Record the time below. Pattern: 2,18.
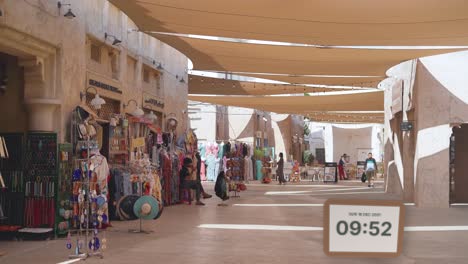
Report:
9,52
